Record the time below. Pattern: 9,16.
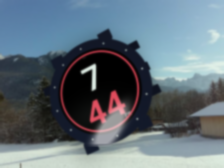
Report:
7,44
